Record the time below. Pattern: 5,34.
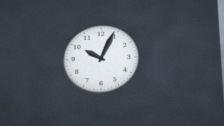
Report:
10,04
